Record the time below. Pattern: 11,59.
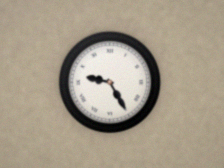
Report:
9,25
